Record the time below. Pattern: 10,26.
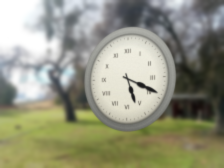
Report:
5,19
